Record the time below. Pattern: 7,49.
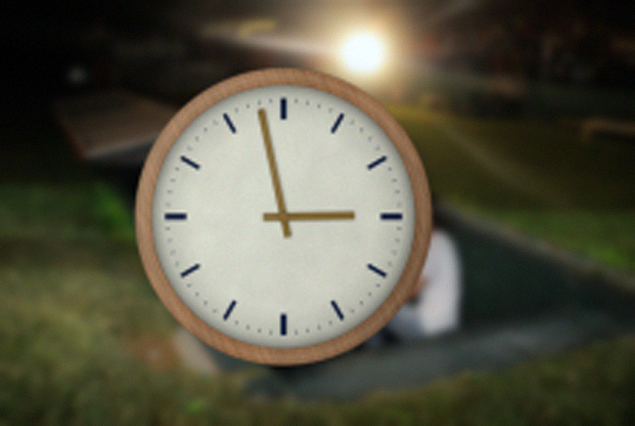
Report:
2,58
